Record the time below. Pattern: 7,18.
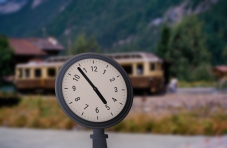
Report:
4,54
